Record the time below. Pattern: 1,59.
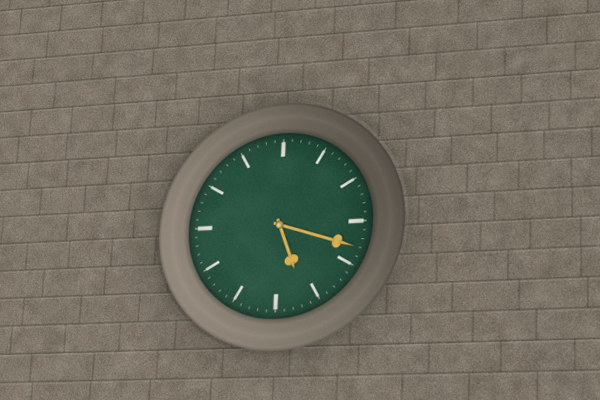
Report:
5,18
